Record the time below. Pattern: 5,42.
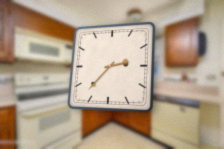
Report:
2,37
